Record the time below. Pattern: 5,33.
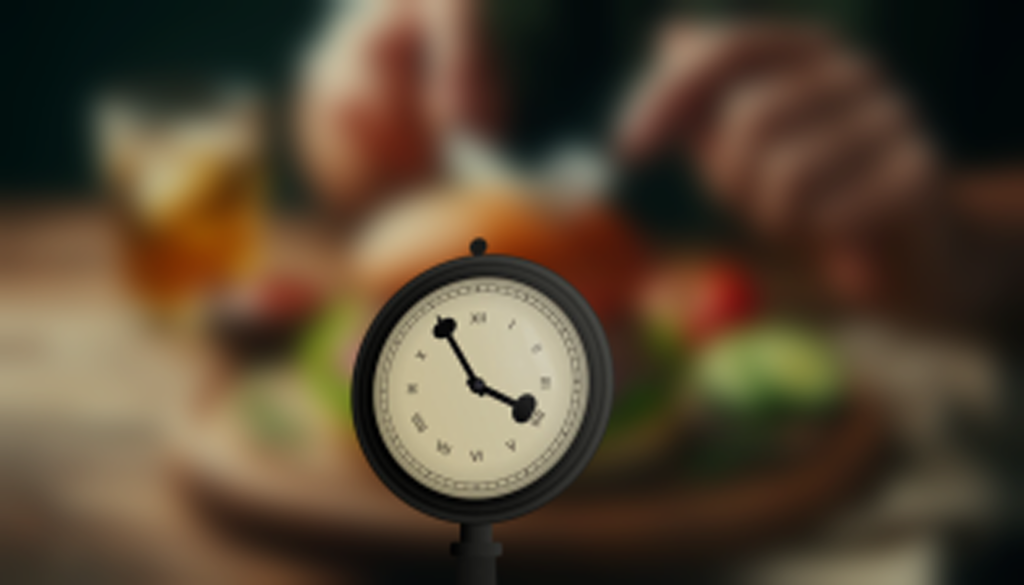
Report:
3,55
